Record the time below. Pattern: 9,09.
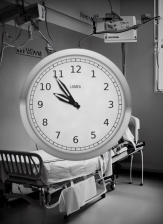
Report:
9,54
